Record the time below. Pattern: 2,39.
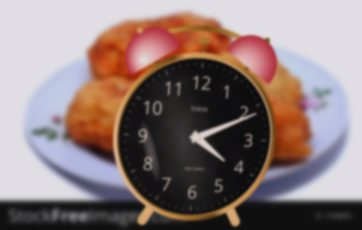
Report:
4,11
